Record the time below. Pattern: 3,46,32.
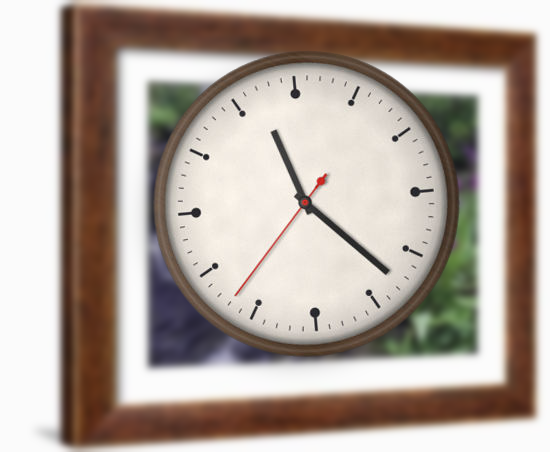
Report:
11,22,37
